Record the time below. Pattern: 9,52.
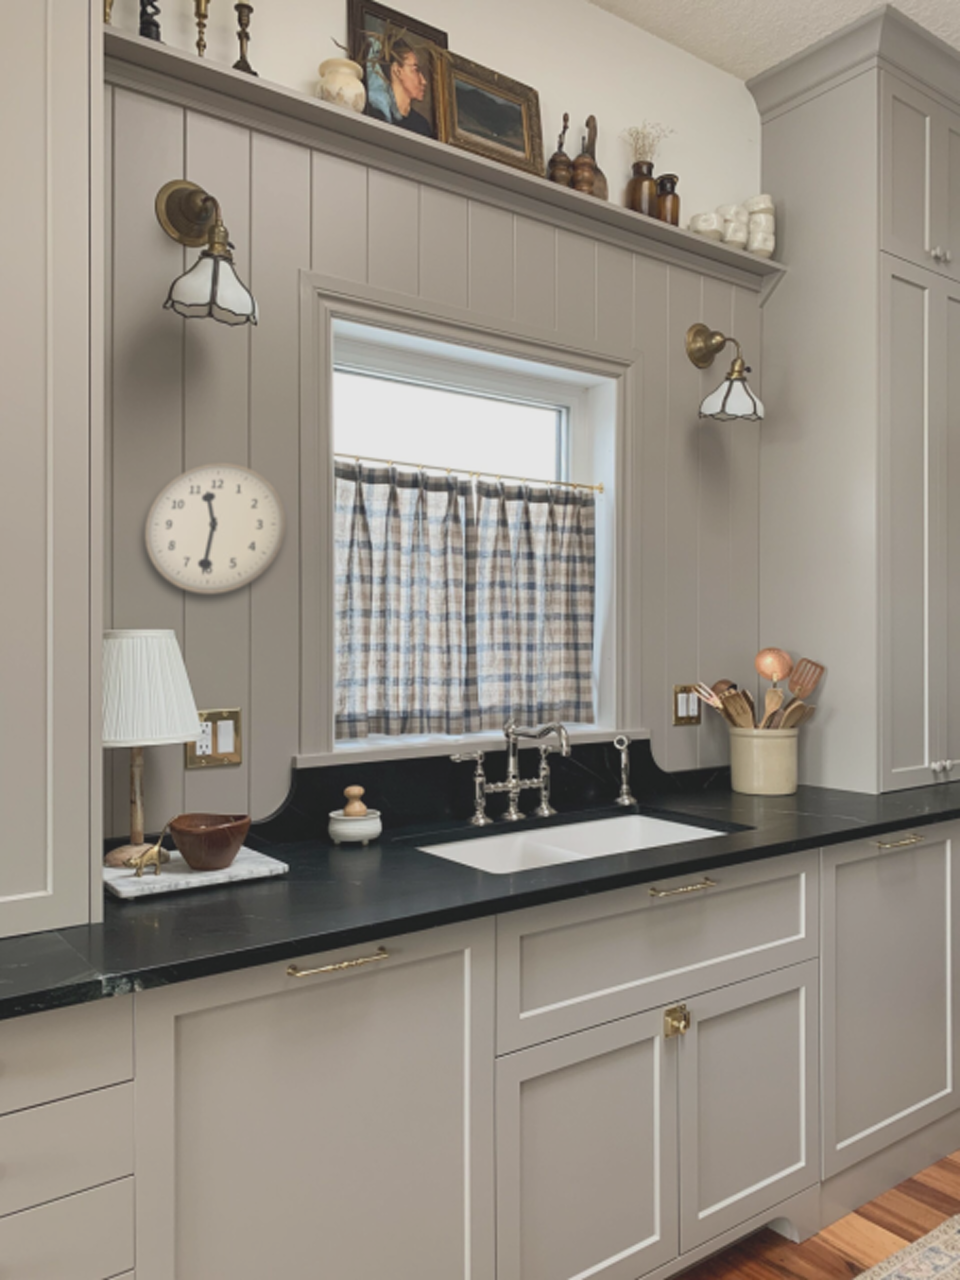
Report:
11,31
